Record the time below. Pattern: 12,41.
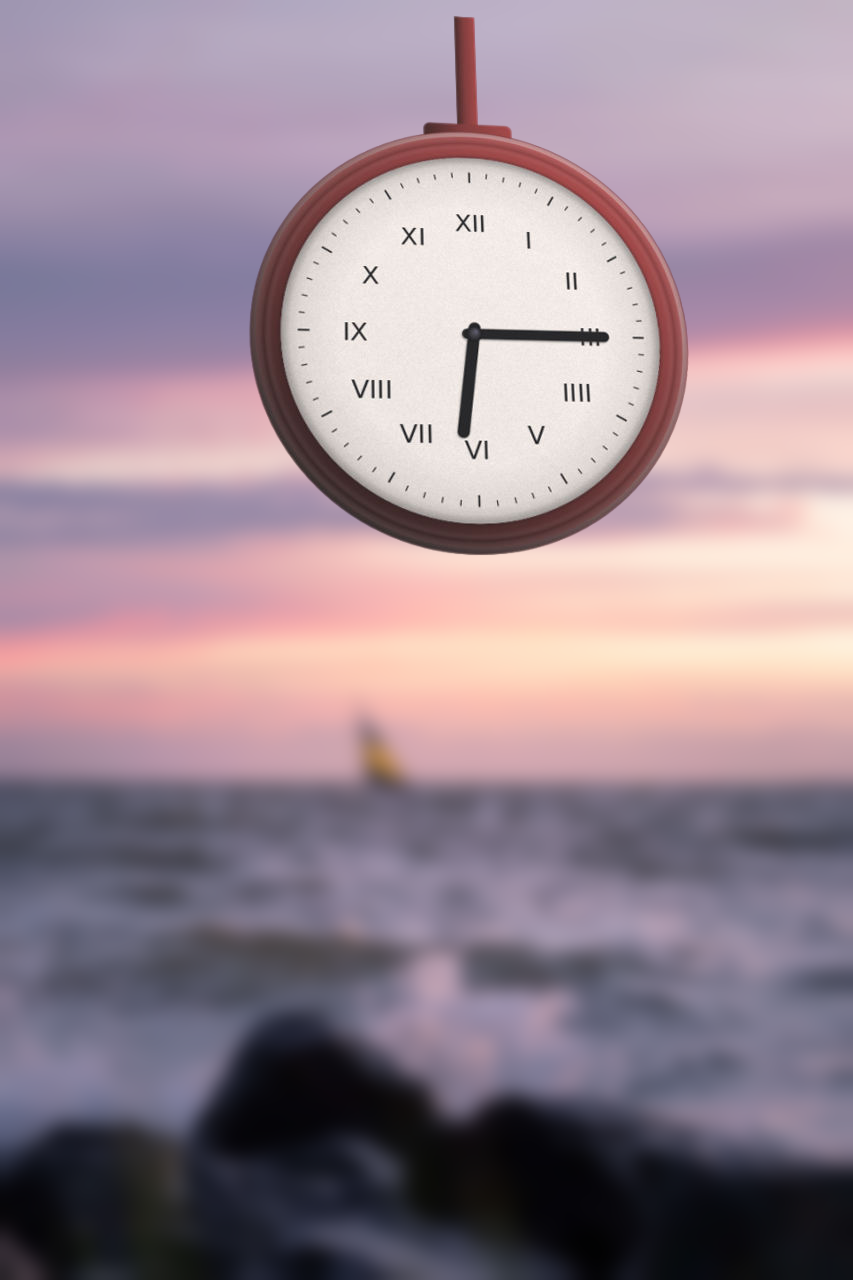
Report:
6,15
